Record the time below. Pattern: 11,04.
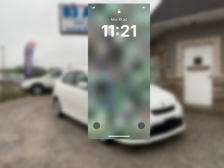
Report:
11,21
